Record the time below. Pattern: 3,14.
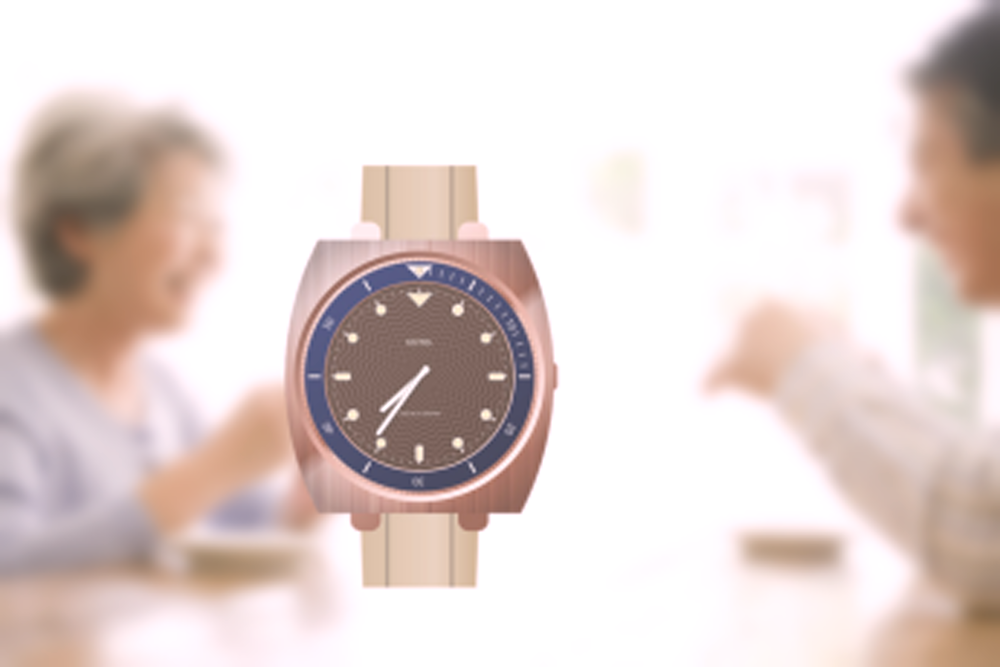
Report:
7,36
